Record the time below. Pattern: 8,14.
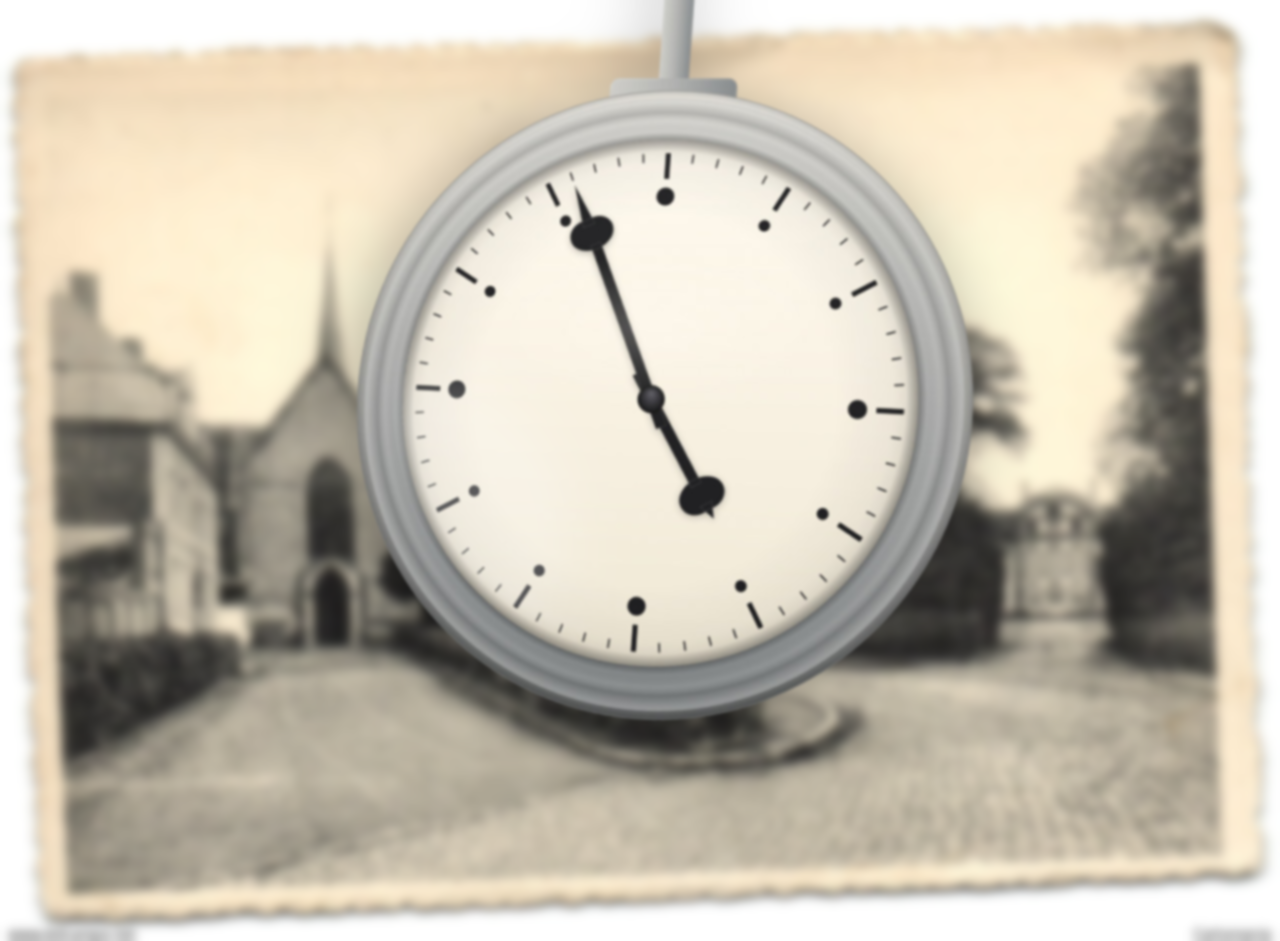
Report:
4,56
